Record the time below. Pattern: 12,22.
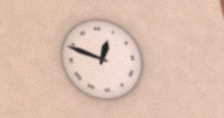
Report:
12,49
